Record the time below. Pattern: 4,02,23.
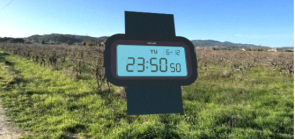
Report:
23,50,50
